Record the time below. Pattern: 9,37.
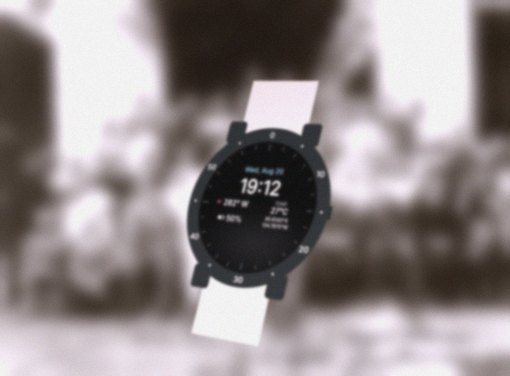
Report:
19,12
